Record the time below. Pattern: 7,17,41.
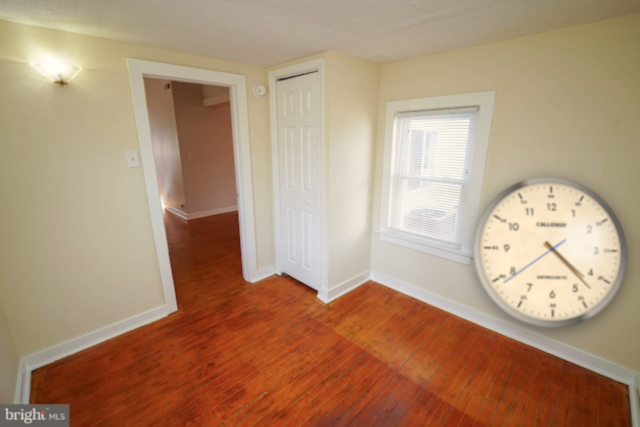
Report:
4,22,39
